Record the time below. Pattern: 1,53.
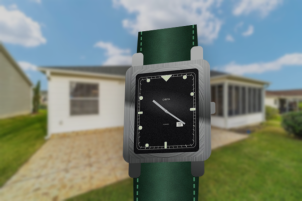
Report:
10,21
